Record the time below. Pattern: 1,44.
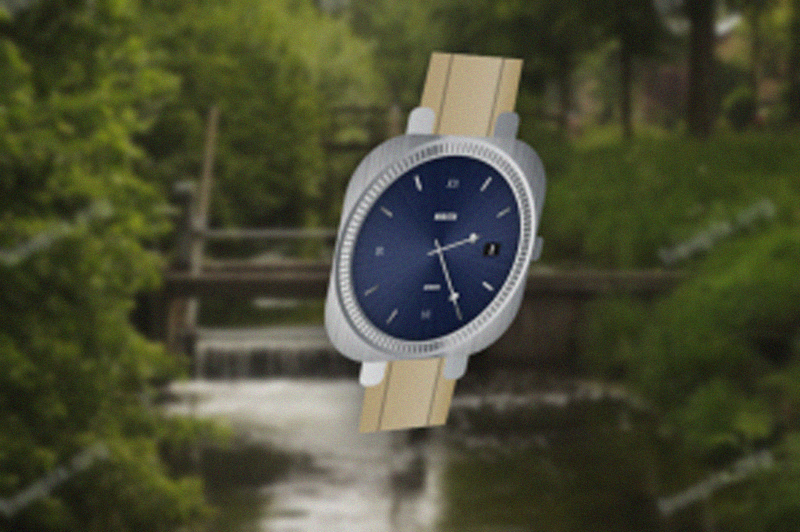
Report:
2,25
